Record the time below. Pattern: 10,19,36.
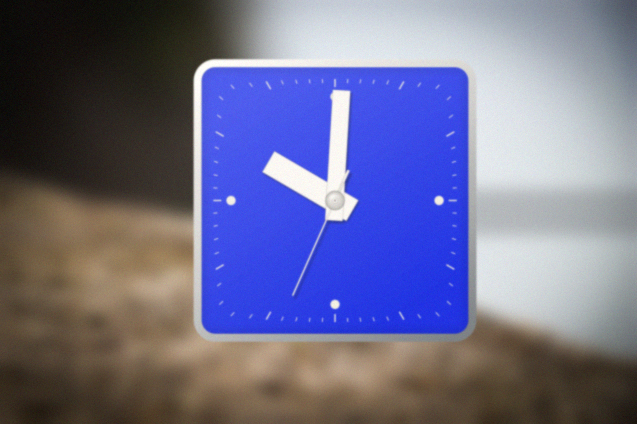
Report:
10,00,34
